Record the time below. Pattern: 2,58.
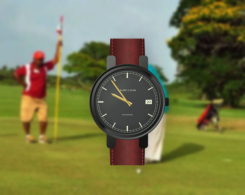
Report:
9,54
